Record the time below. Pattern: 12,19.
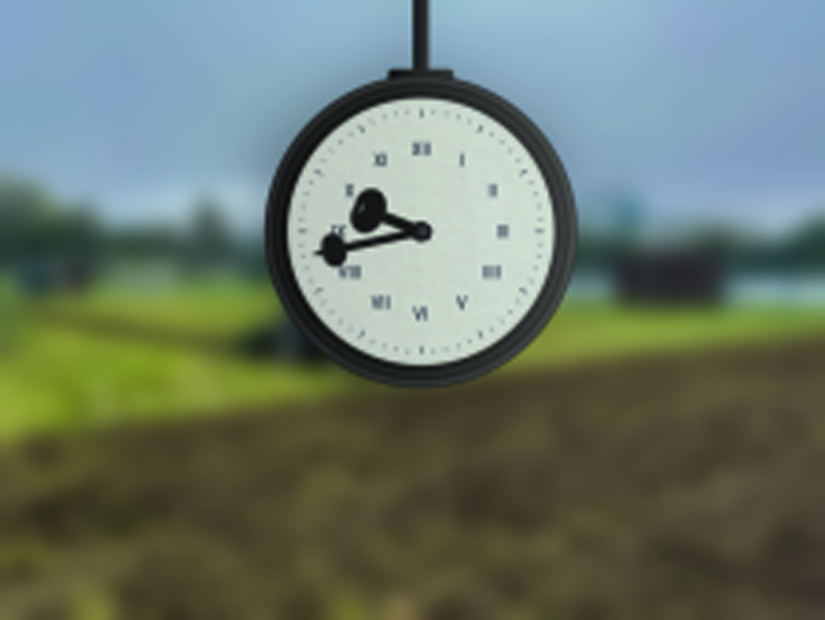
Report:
9,43
